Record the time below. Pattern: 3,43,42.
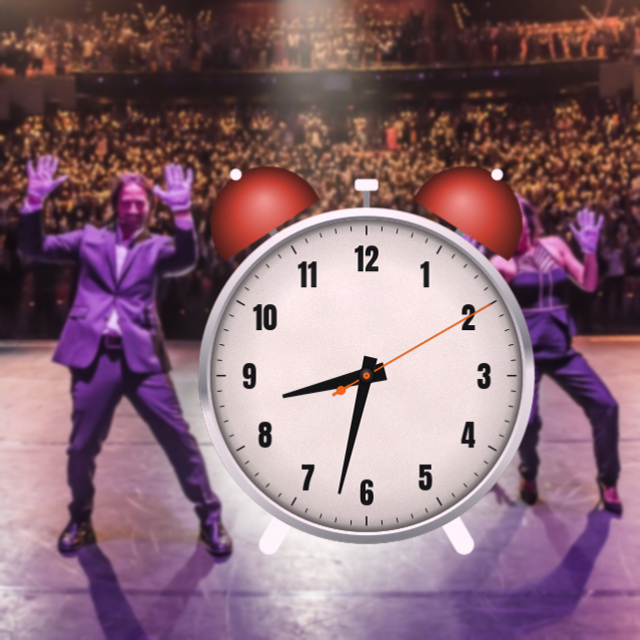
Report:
8,32,10
